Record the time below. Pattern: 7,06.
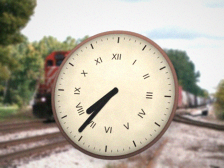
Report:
7,36
